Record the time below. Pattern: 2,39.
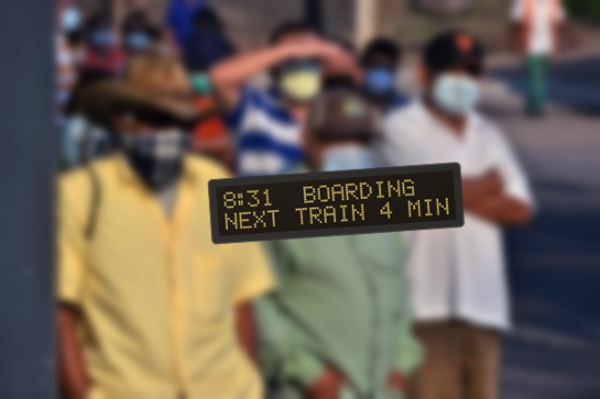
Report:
8,31
